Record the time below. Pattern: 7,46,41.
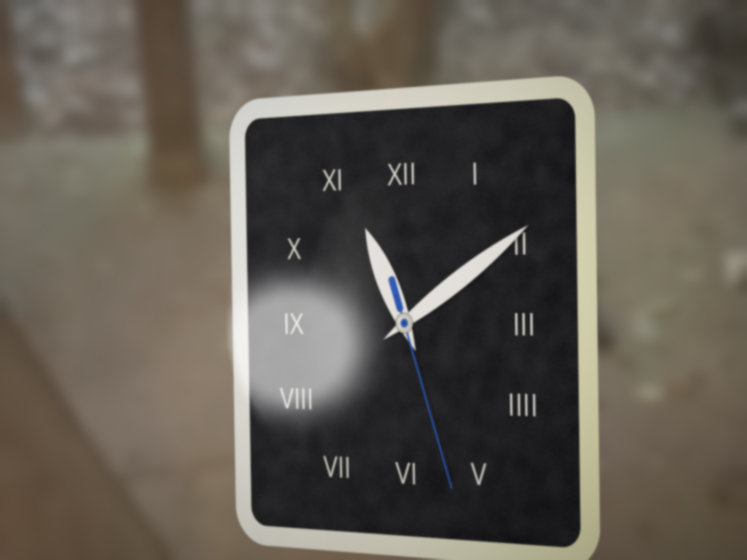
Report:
11,09,27
